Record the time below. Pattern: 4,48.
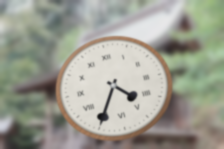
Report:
4,35
